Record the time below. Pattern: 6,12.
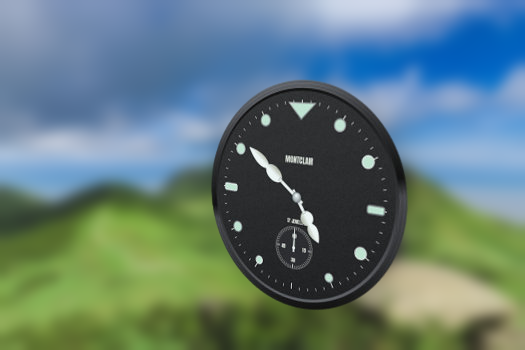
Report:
4,51
